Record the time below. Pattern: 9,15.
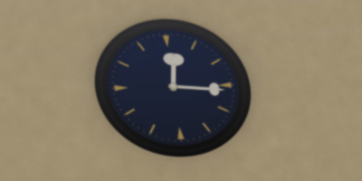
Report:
12,16
